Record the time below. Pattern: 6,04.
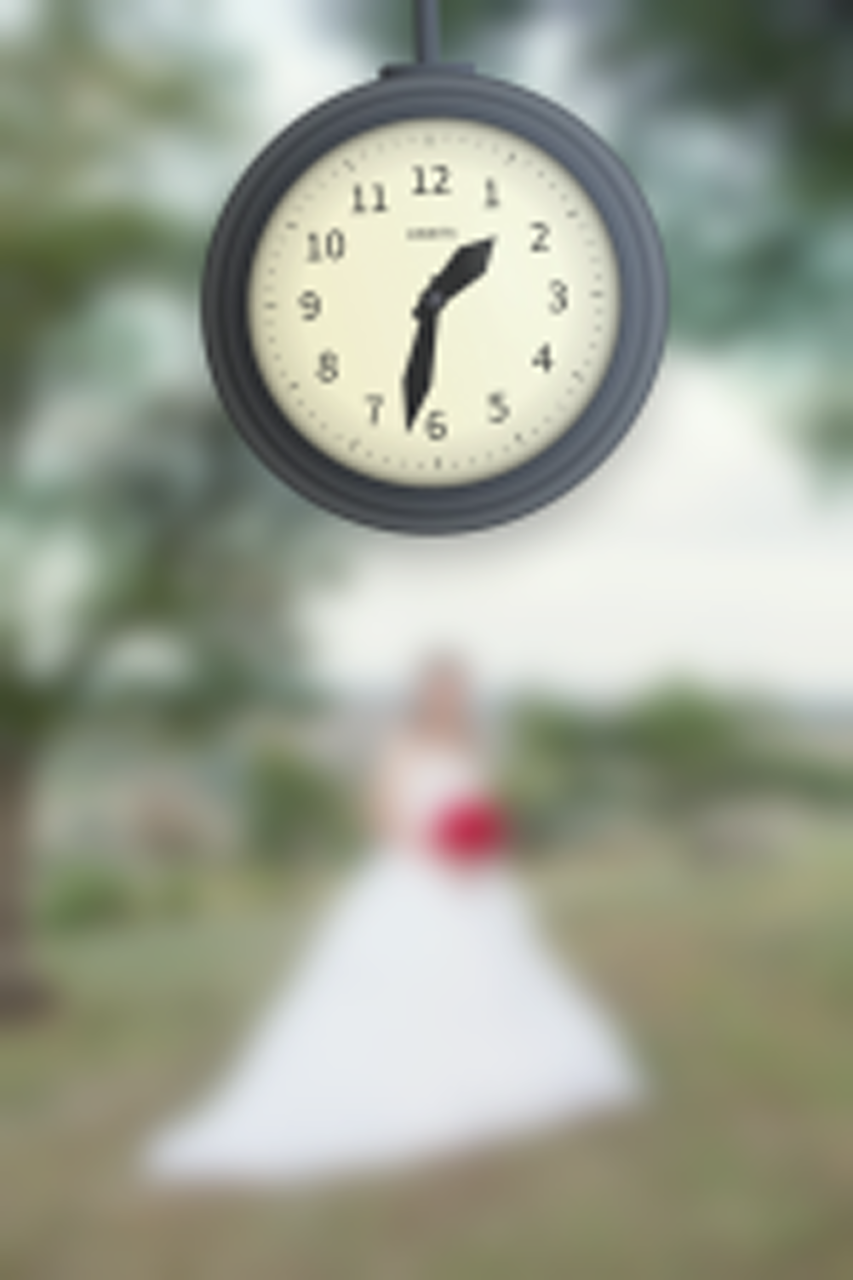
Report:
1,32
